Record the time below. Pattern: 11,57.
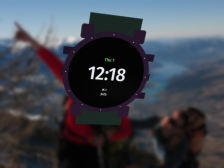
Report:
12,18
